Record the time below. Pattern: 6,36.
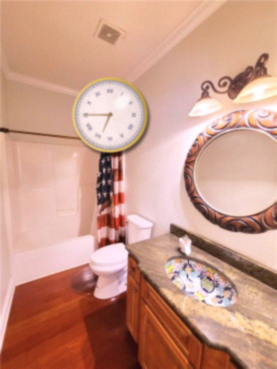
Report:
6,45
